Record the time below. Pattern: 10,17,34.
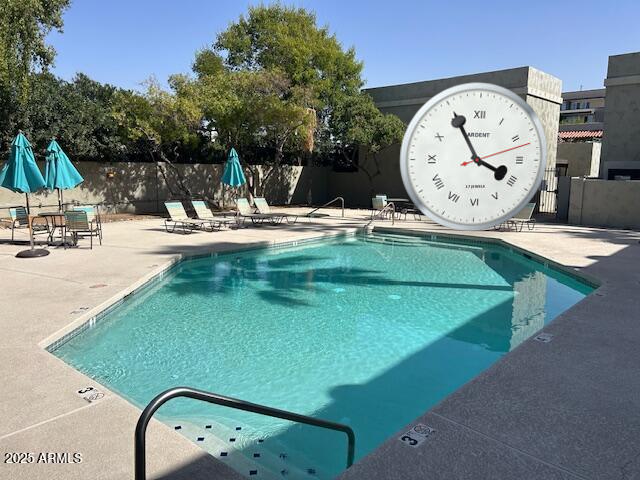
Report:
3,55,12
